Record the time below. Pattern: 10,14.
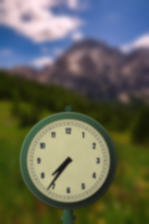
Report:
7,36
